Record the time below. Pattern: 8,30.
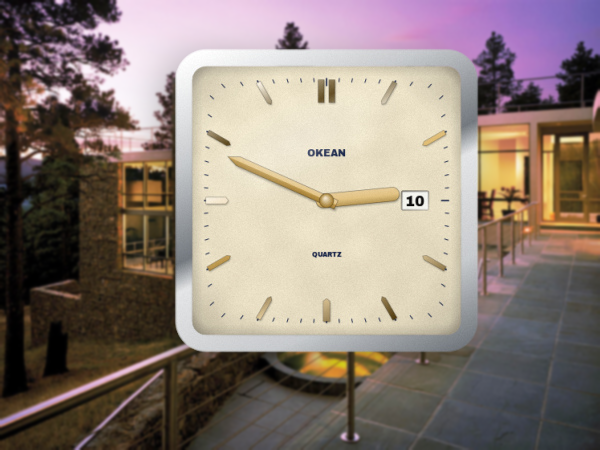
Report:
2,49
